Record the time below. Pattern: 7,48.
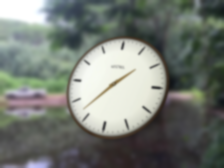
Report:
1,37
